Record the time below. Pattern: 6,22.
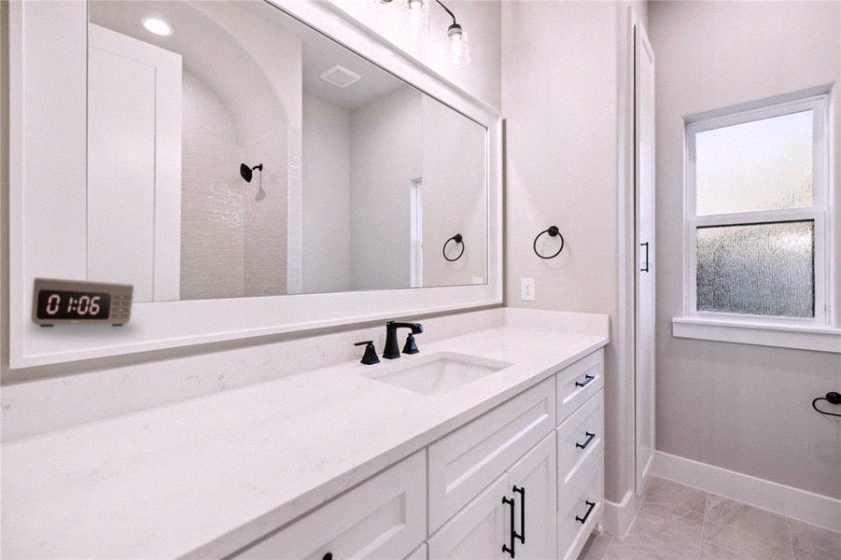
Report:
1,06
